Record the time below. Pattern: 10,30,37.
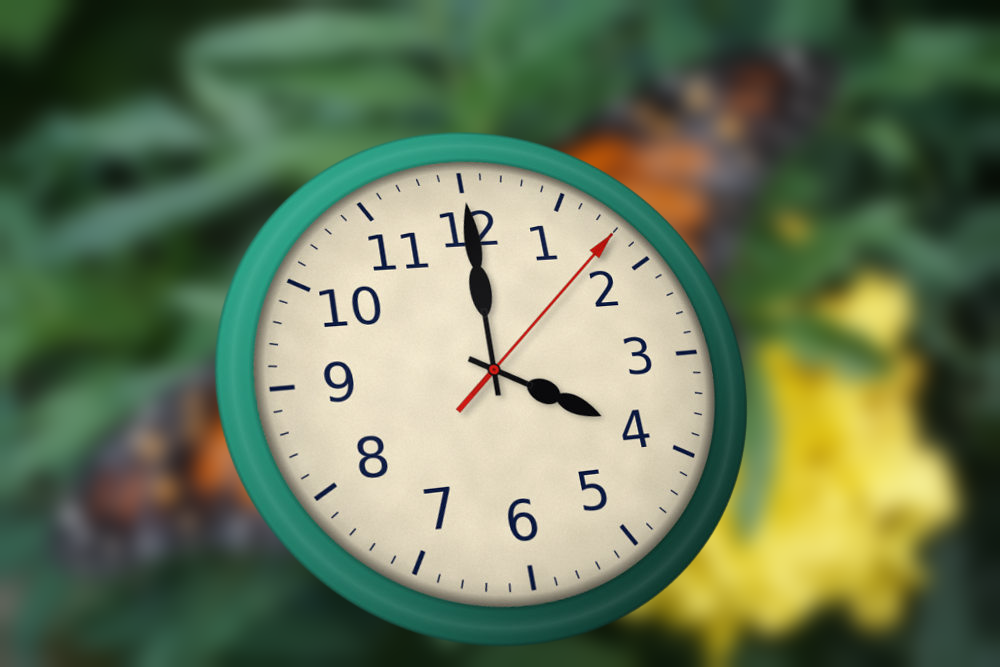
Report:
4,00,08
